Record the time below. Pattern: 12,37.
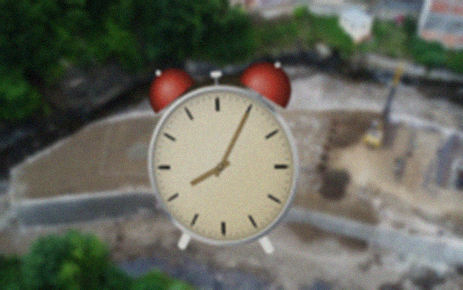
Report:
8,05
